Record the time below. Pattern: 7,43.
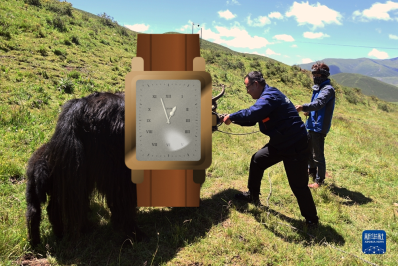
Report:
12,57
